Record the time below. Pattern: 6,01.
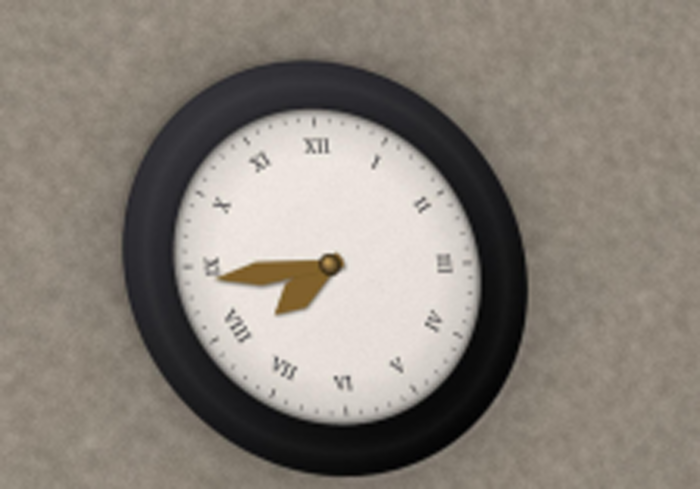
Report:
7,44
